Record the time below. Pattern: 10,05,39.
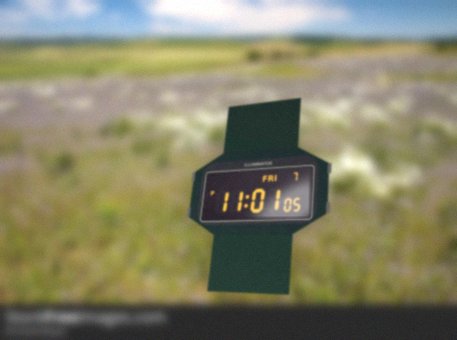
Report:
11,01,05
